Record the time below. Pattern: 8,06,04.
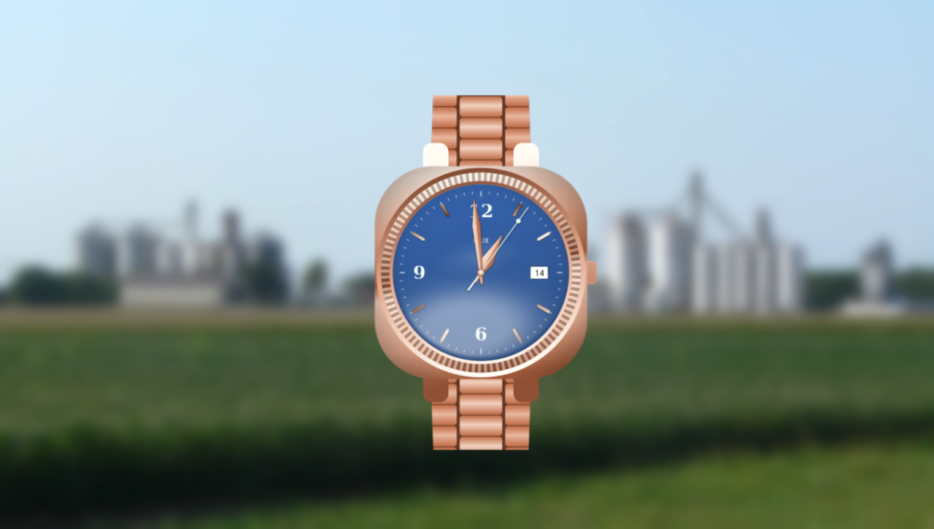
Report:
12,59,06
